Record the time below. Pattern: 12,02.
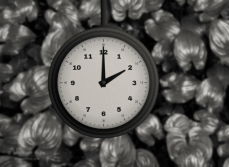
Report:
2,00
